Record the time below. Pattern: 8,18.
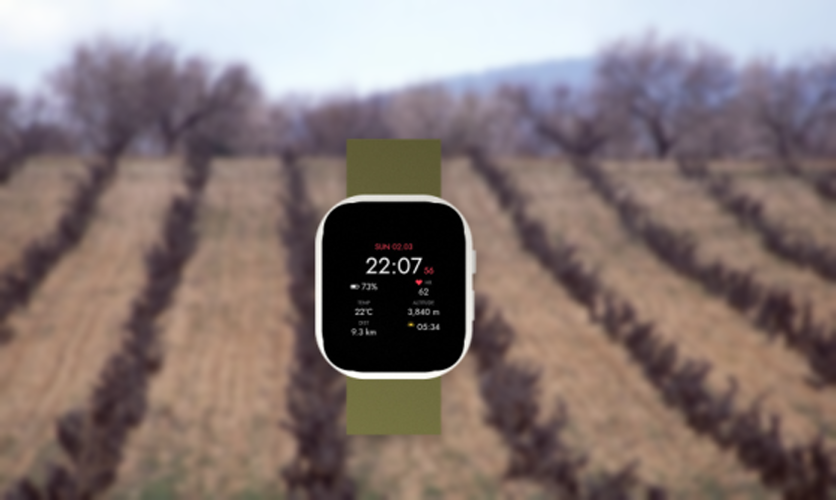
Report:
22,07
